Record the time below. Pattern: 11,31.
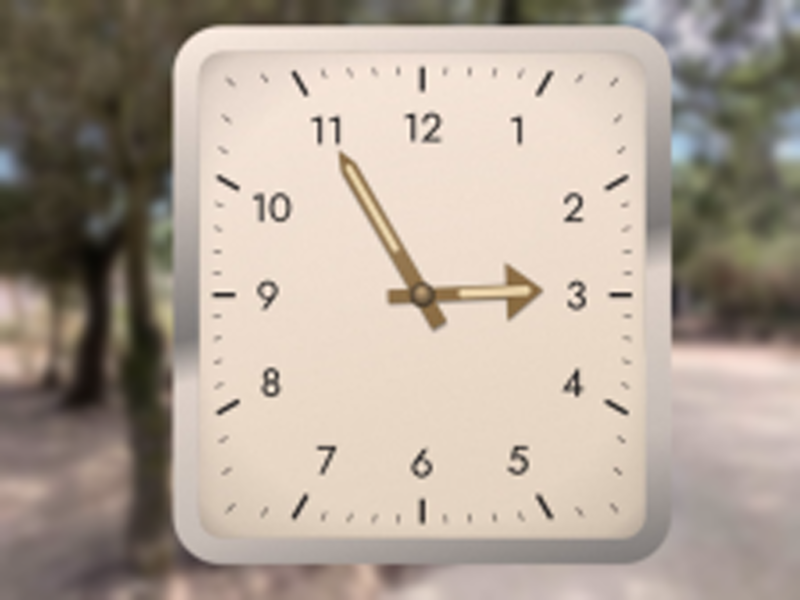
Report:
2,55
